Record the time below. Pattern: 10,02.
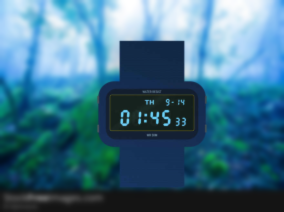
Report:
1,45
